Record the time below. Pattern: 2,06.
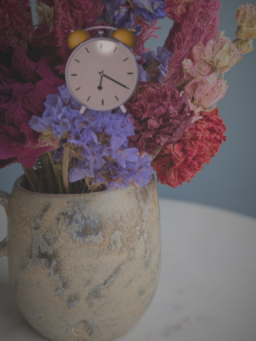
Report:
6,20
